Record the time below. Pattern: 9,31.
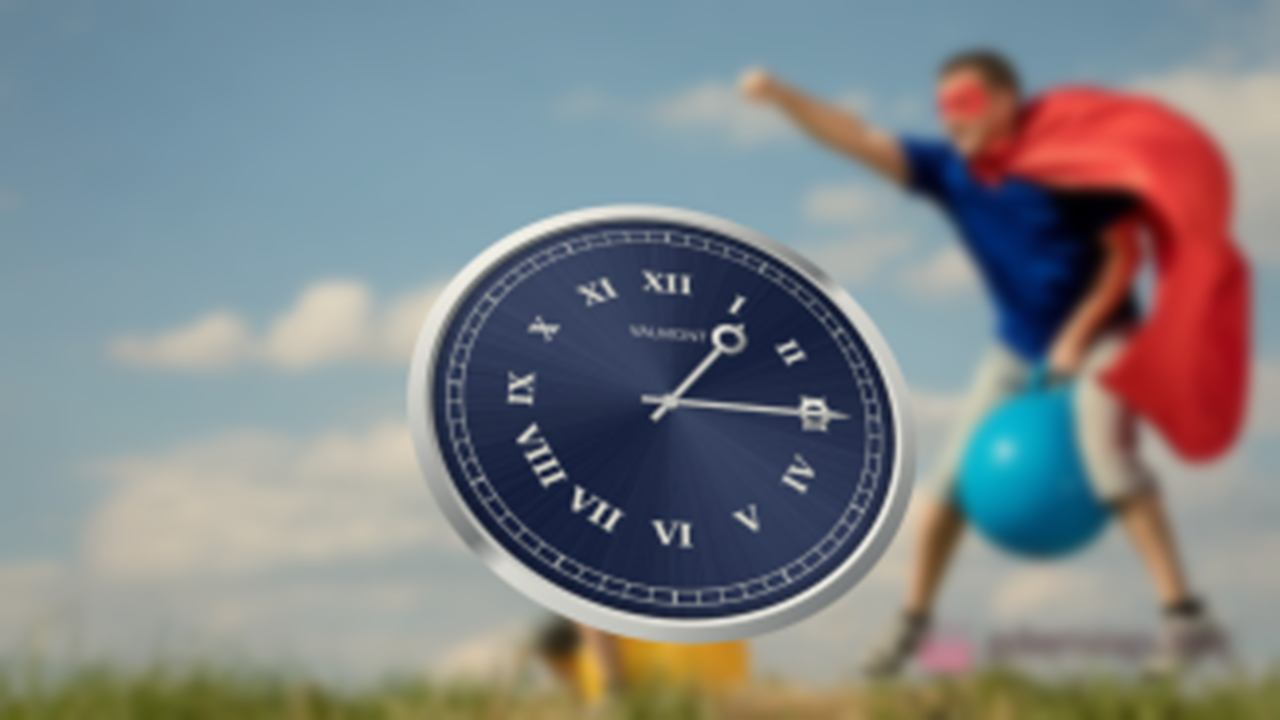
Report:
1,15
